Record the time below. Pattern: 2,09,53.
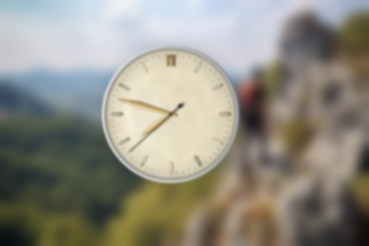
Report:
7,47,38
